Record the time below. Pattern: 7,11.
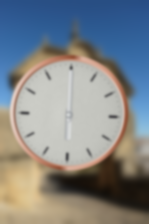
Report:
6,00
